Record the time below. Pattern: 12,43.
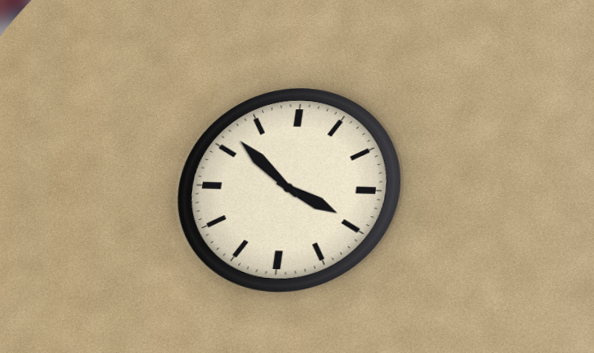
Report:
3,52
